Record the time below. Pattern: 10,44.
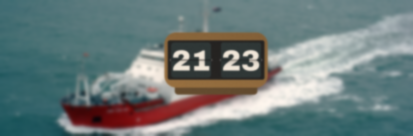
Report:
21,23
